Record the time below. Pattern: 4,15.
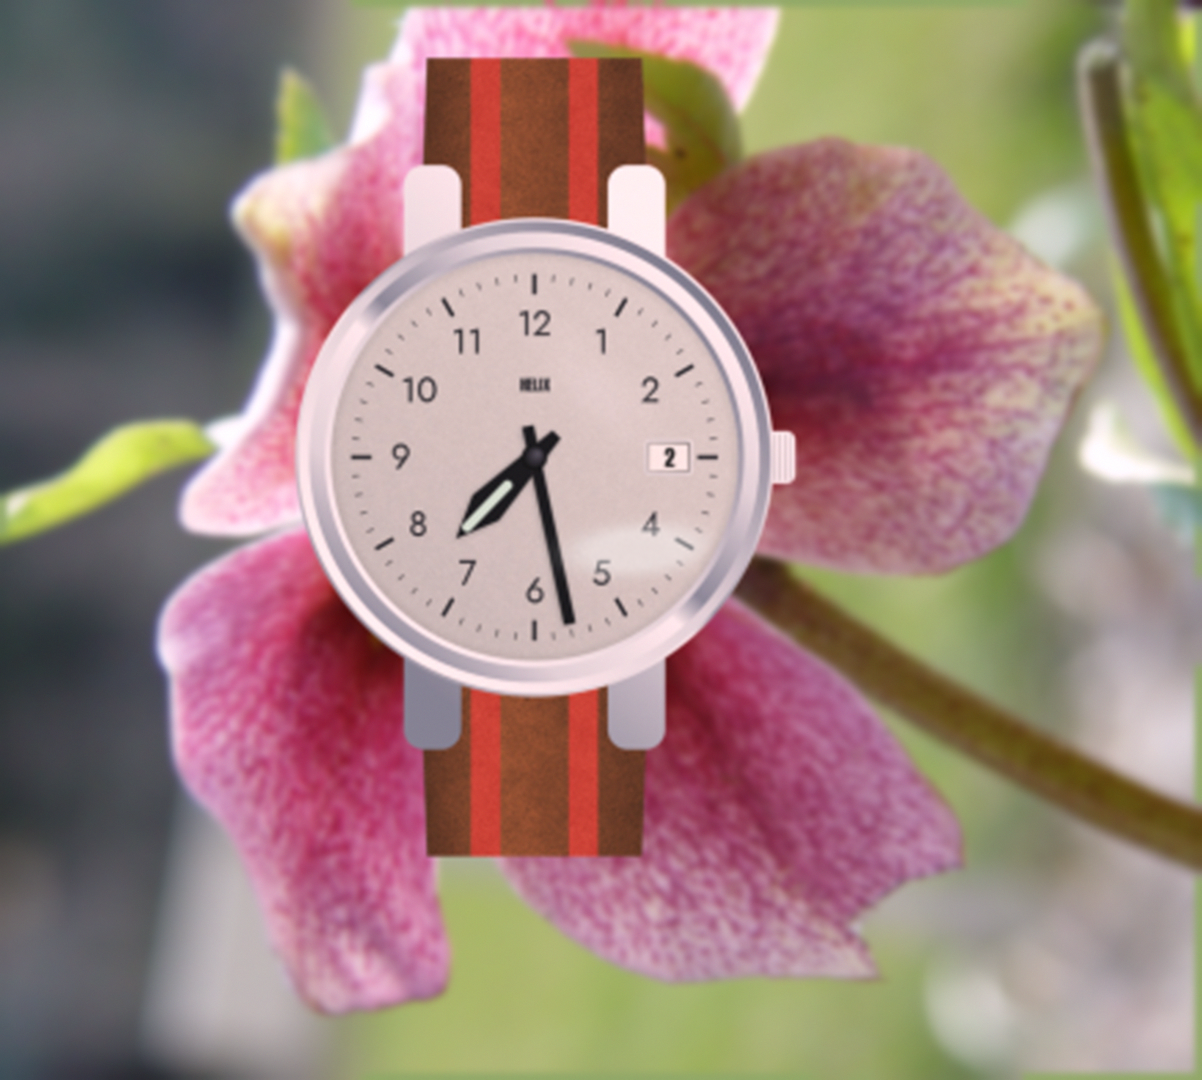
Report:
7,28
